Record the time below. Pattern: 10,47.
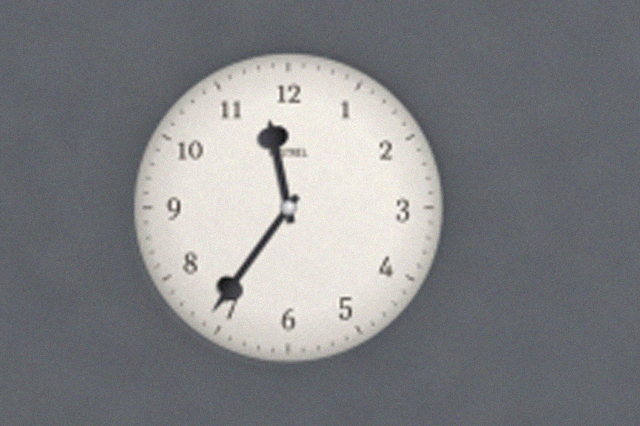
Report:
11,36
